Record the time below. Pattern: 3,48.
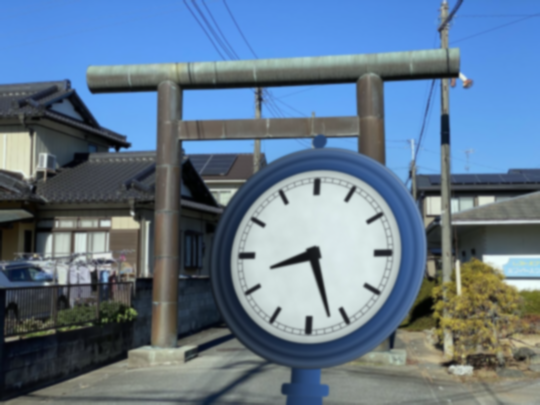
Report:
8,27
